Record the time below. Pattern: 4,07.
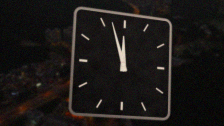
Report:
11,57
